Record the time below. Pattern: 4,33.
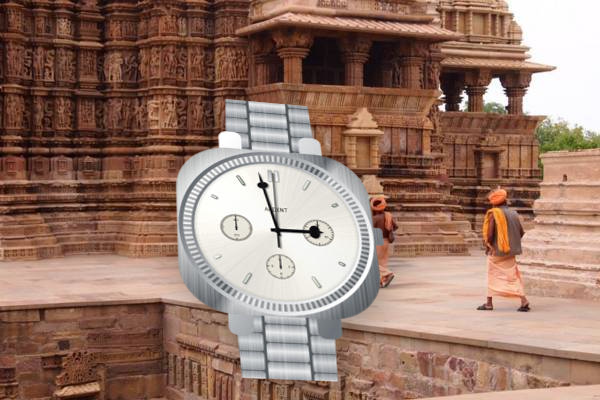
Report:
2,58
